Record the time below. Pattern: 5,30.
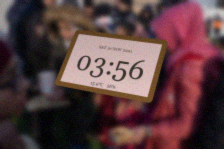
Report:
3,56
